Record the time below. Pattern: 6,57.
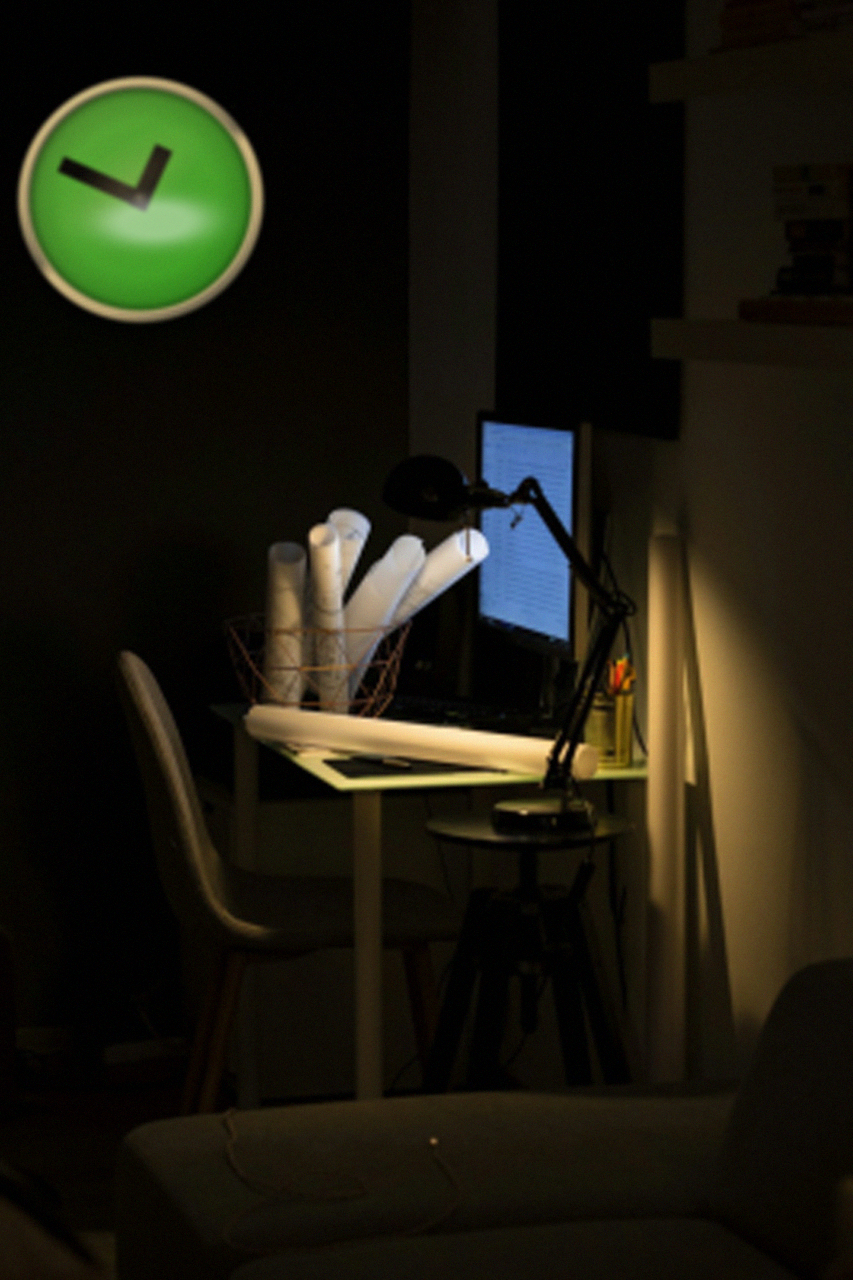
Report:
12,49
